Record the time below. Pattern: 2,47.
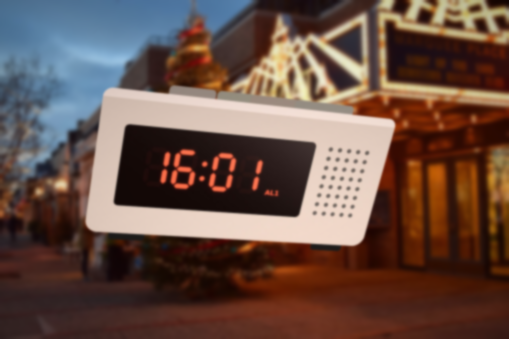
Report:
16,01
